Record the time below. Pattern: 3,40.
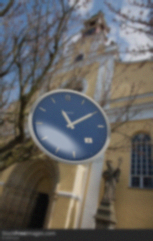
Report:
11,10
